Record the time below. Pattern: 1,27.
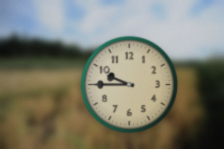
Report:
9,45
